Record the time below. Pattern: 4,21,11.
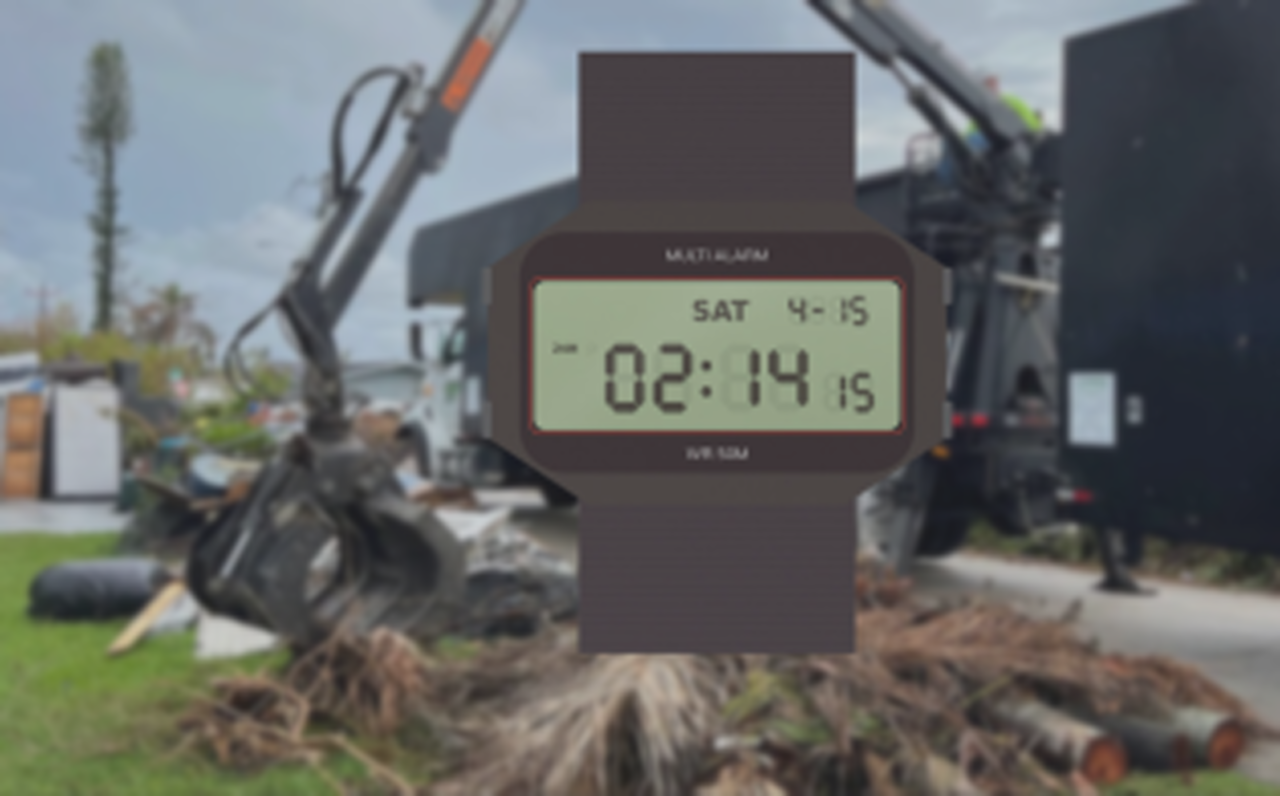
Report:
2,14,15
